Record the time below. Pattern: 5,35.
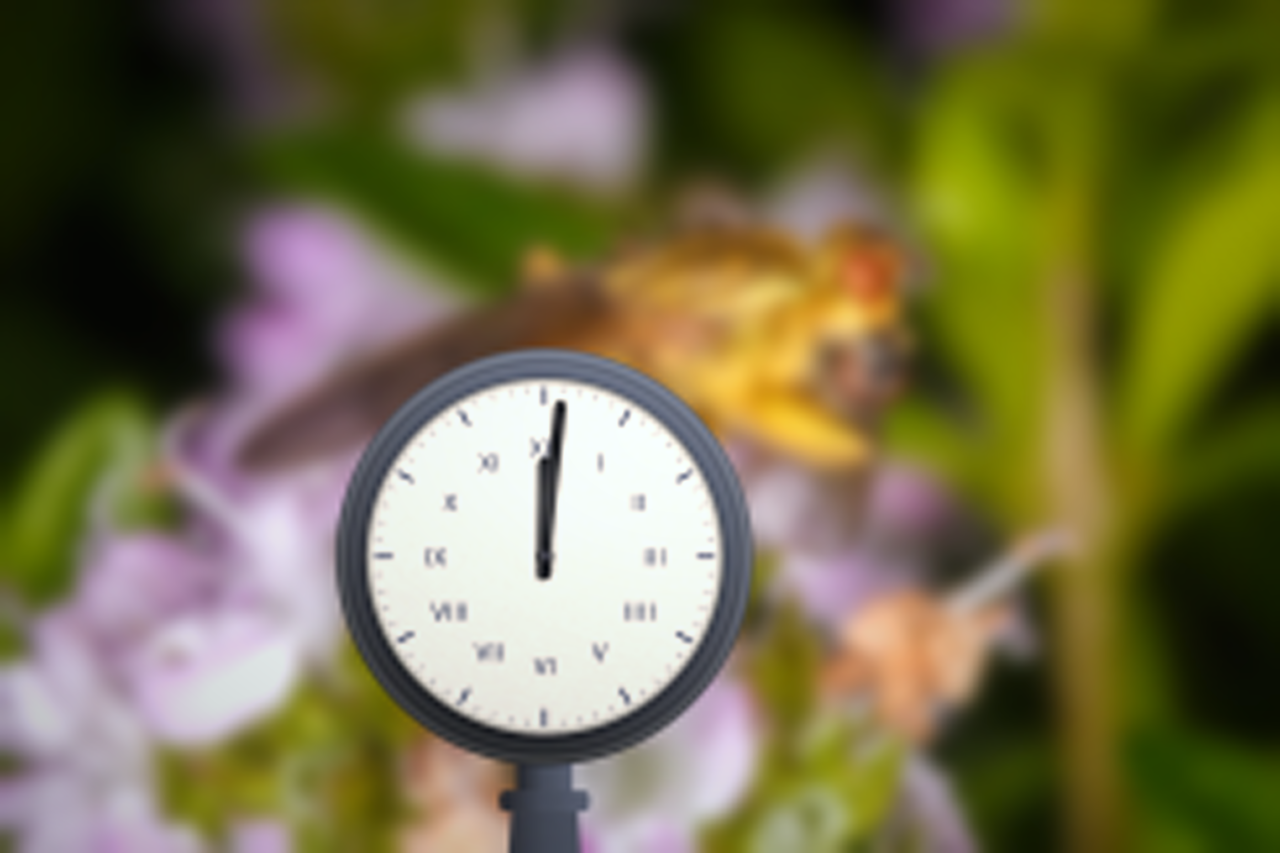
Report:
12,01
